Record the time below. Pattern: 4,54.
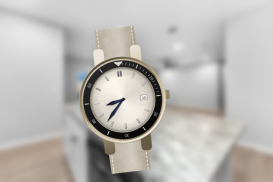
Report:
8,37
